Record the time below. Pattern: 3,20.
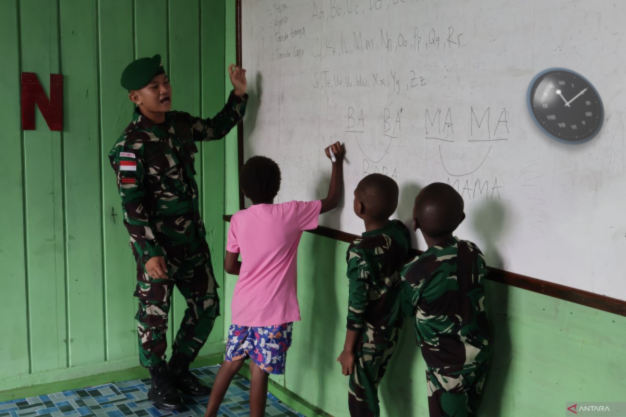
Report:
11,10
